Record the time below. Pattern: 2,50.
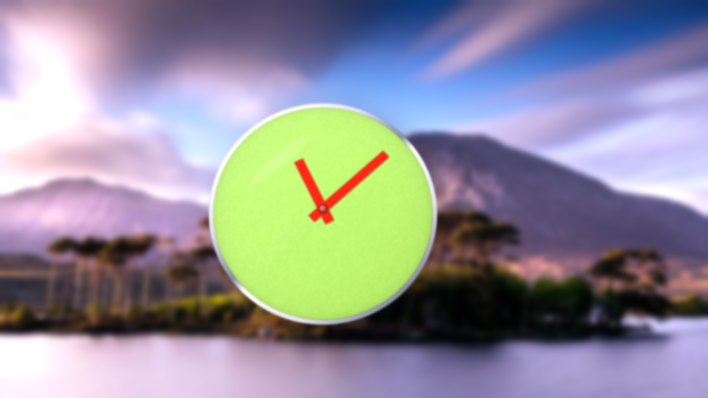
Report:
11,08
